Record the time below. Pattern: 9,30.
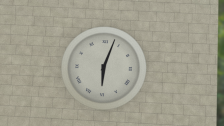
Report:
6,03
